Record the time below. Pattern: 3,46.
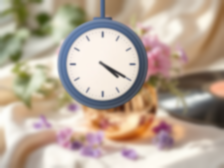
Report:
4,20
